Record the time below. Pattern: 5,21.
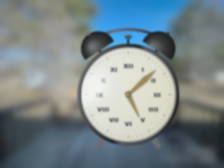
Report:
5,08
